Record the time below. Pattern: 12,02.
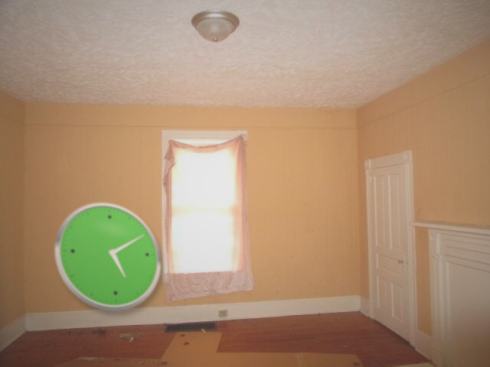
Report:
5,10
